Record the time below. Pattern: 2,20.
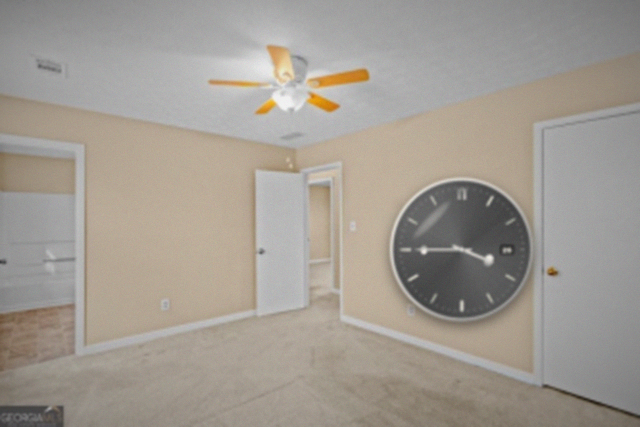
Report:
3,45
